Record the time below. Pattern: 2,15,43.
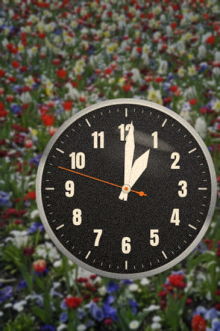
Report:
1,00,48
